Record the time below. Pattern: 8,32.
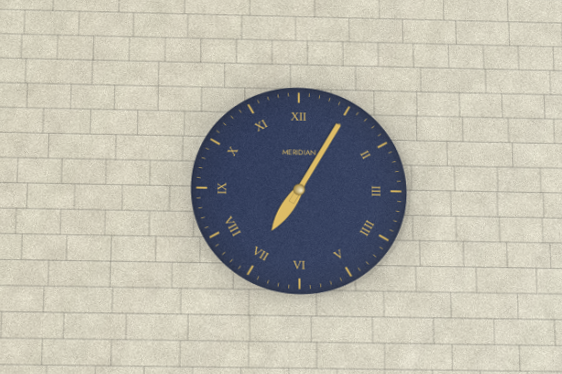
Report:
7,05
